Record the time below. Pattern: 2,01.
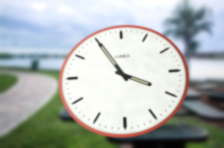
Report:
3,55
